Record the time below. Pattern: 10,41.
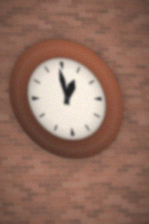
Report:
12,59
